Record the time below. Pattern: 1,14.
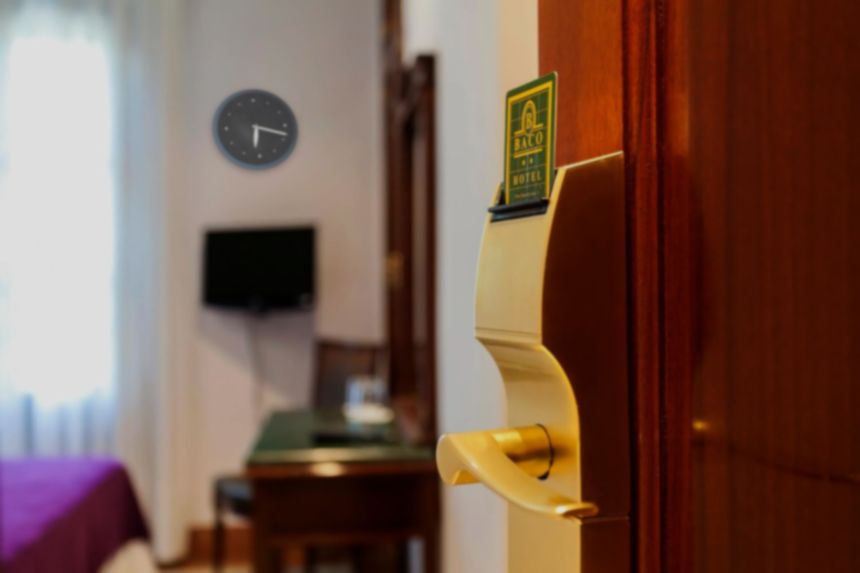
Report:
6,18
